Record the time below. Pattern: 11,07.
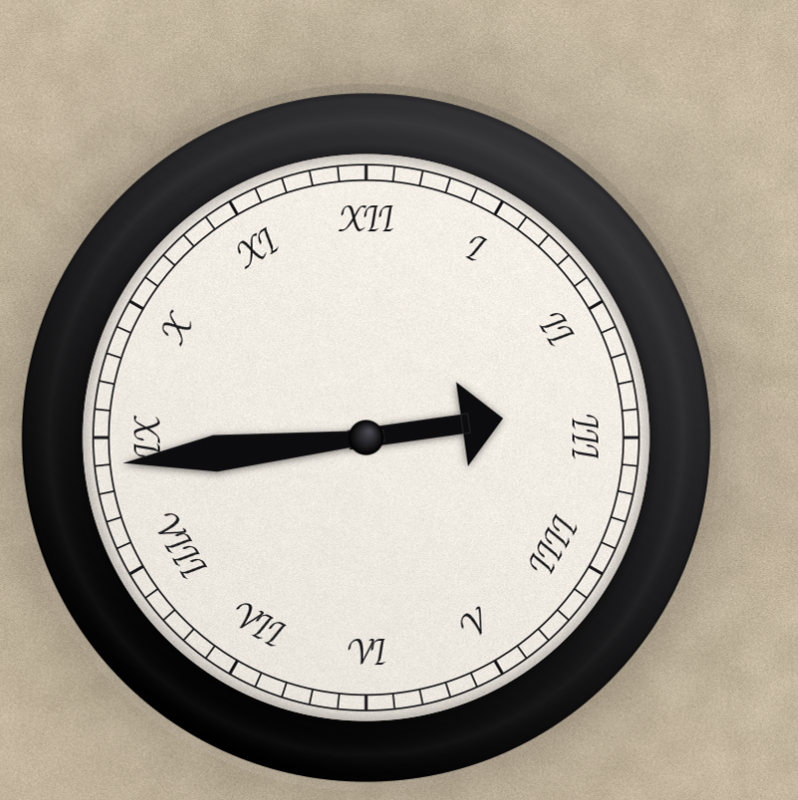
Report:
2,44
